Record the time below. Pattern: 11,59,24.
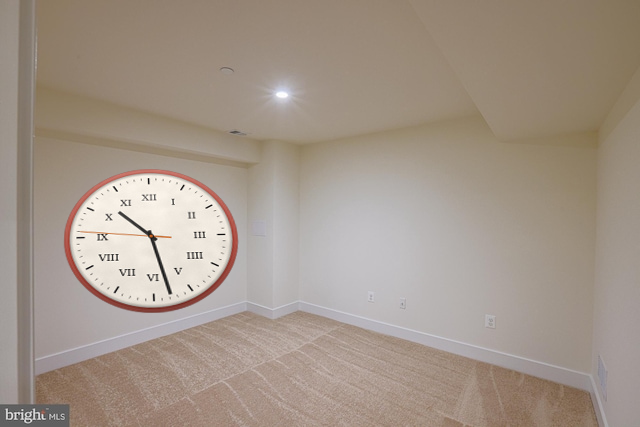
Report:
10,27,46
